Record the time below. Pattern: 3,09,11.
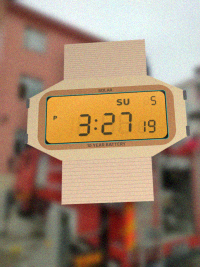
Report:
3,27,19
